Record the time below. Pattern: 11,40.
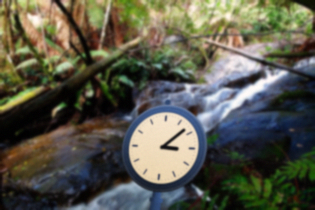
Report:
3,08
